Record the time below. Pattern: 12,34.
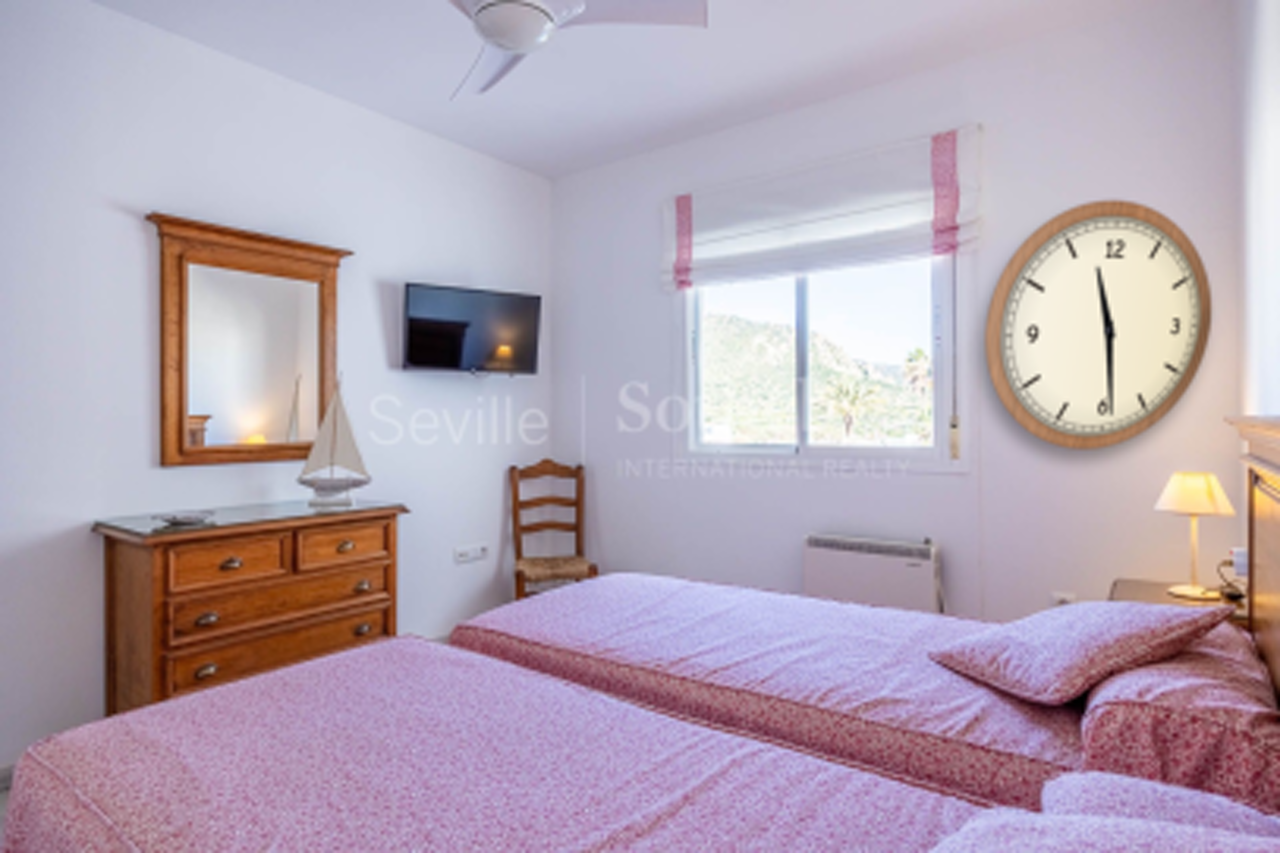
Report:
11,29
